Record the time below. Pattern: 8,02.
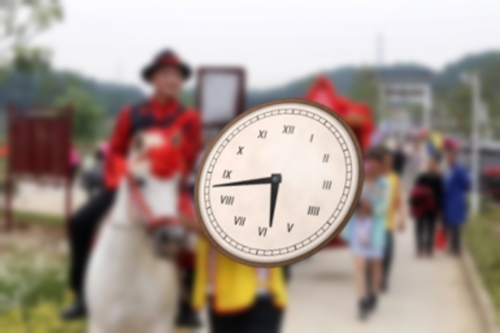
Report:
5,43
